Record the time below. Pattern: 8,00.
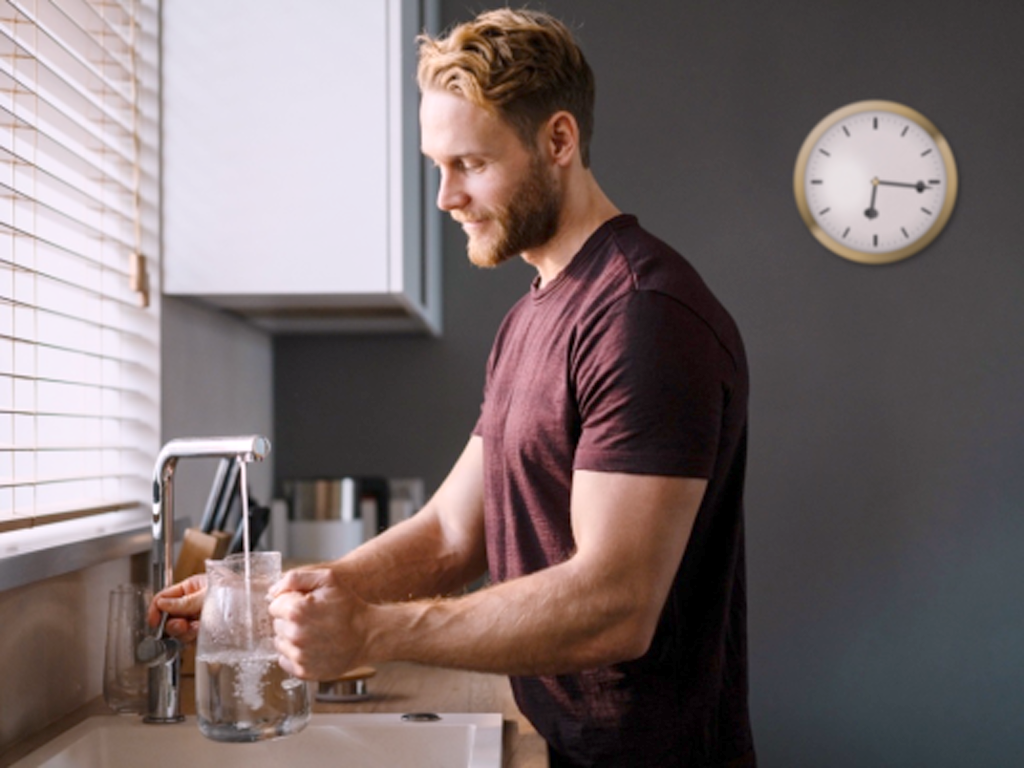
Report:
6,16
